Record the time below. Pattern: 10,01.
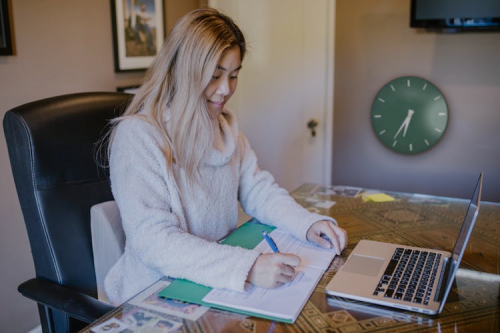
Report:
6,36
